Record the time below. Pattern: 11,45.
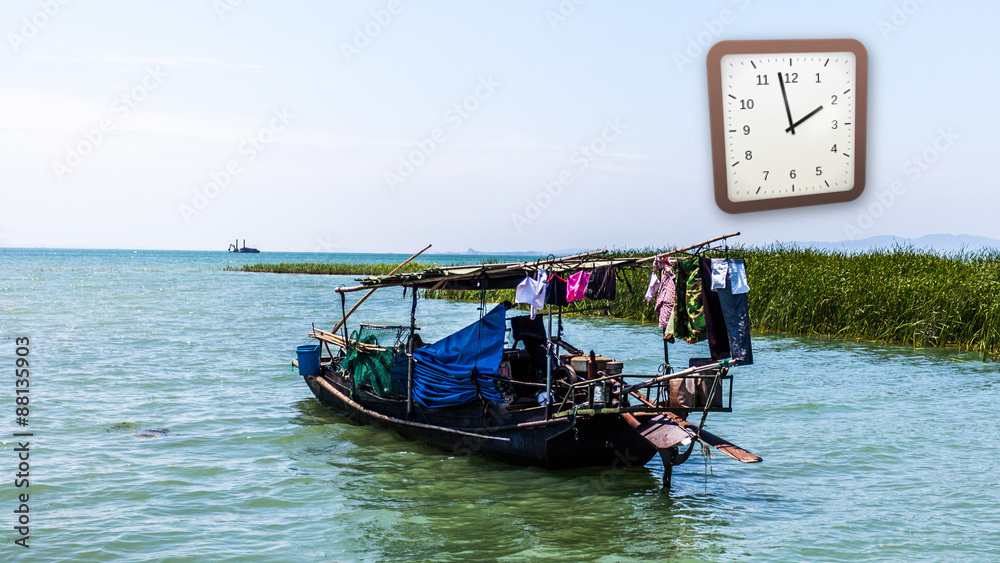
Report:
1,58
